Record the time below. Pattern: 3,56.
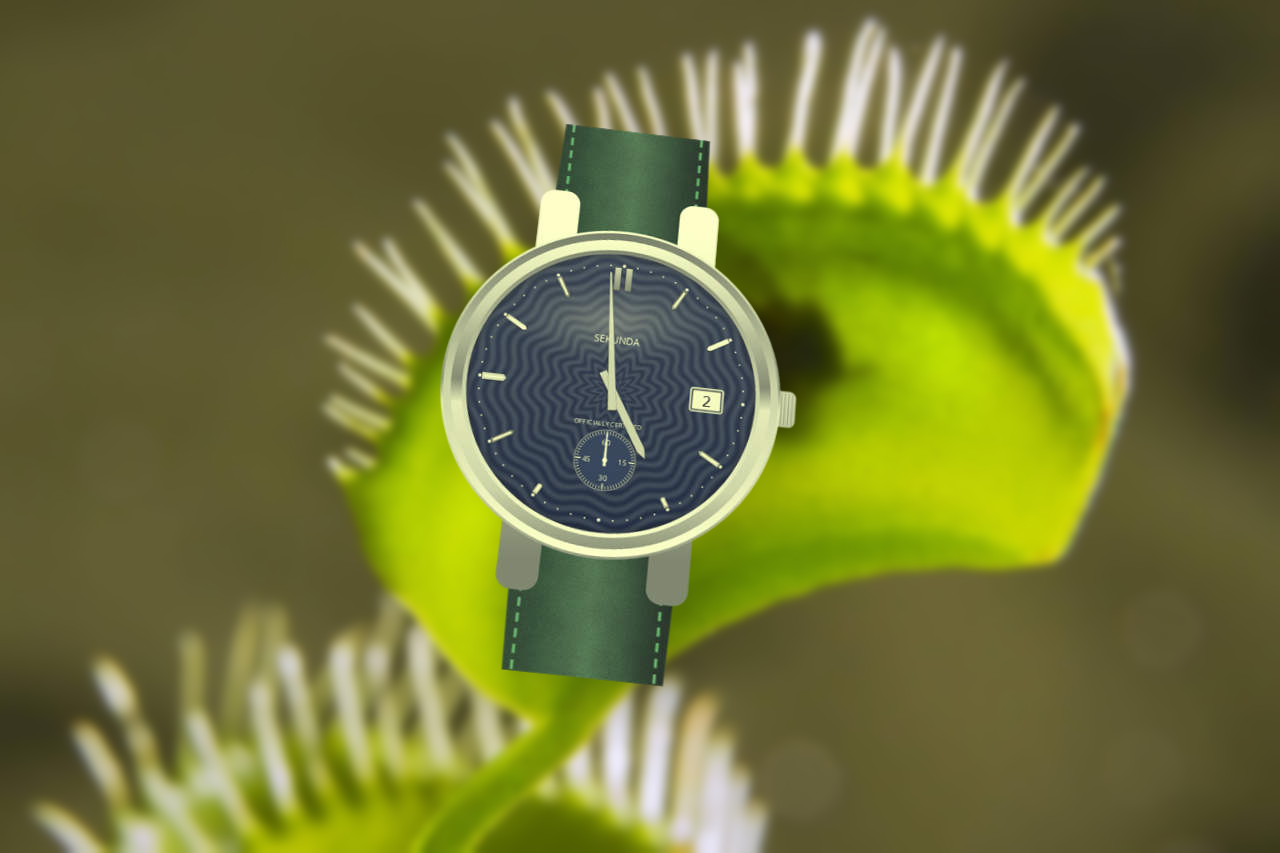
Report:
4,59
